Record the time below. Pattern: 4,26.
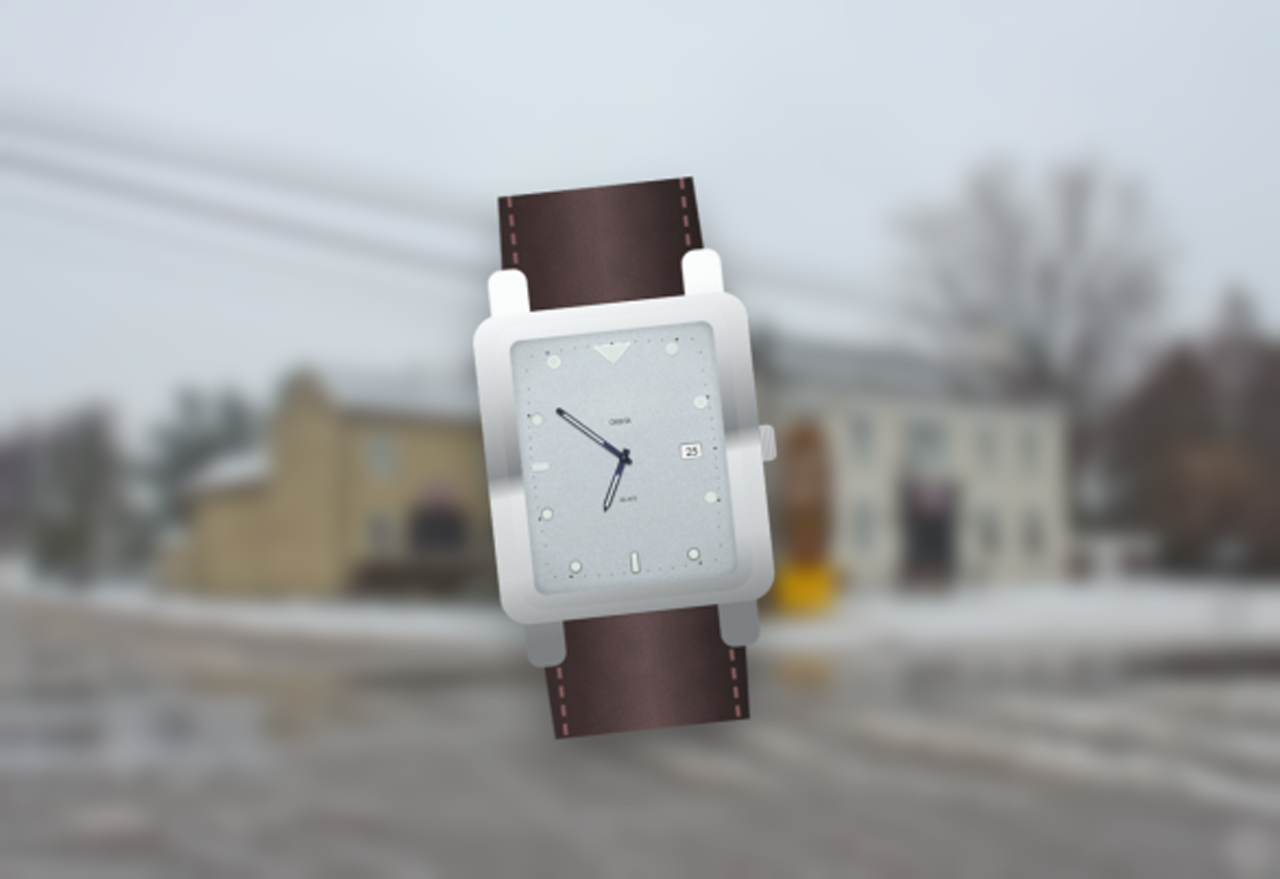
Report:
6,52
